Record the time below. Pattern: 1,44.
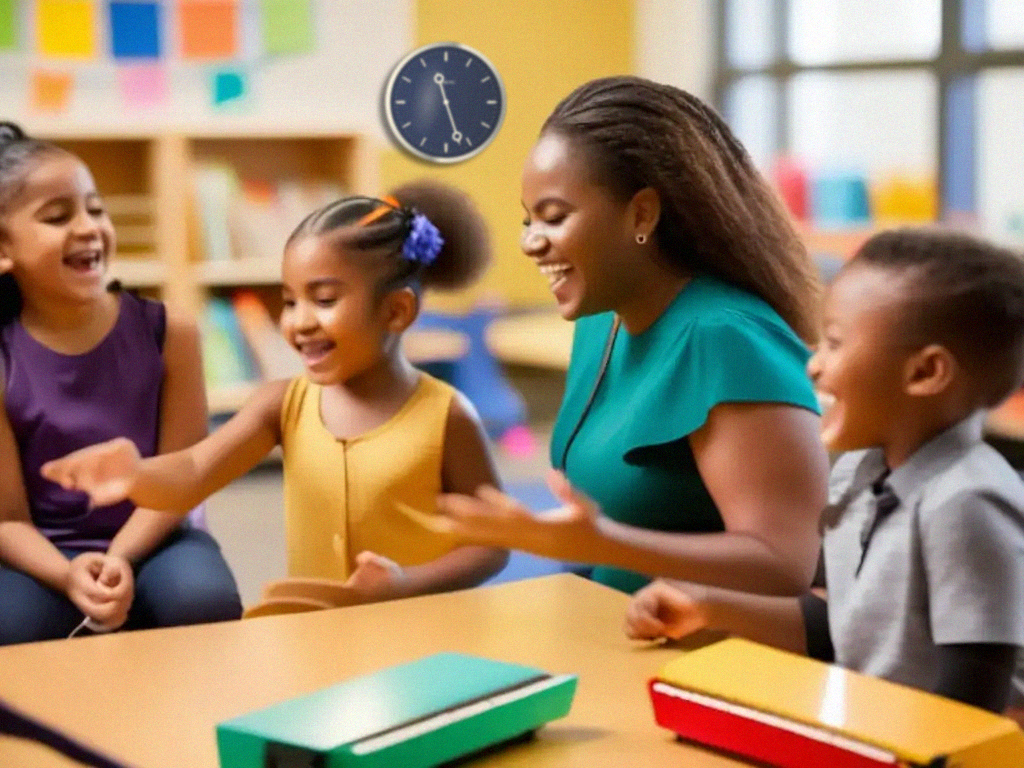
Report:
11,27
